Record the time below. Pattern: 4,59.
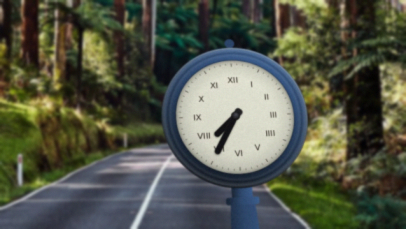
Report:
7,35
